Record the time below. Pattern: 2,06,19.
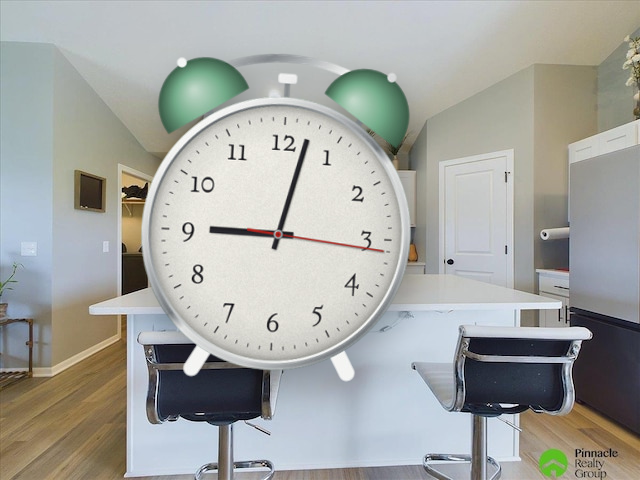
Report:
9,02,16
